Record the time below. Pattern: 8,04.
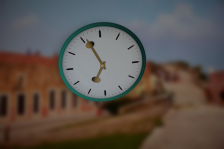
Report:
6,56
